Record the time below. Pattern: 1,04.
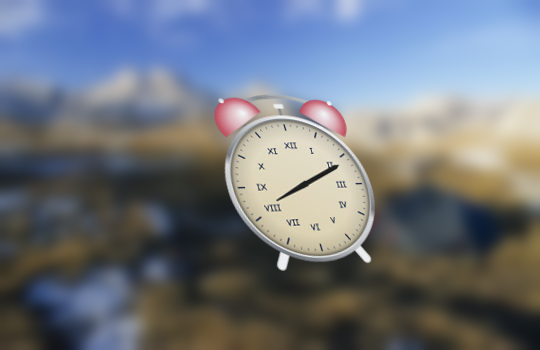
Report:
8,11
